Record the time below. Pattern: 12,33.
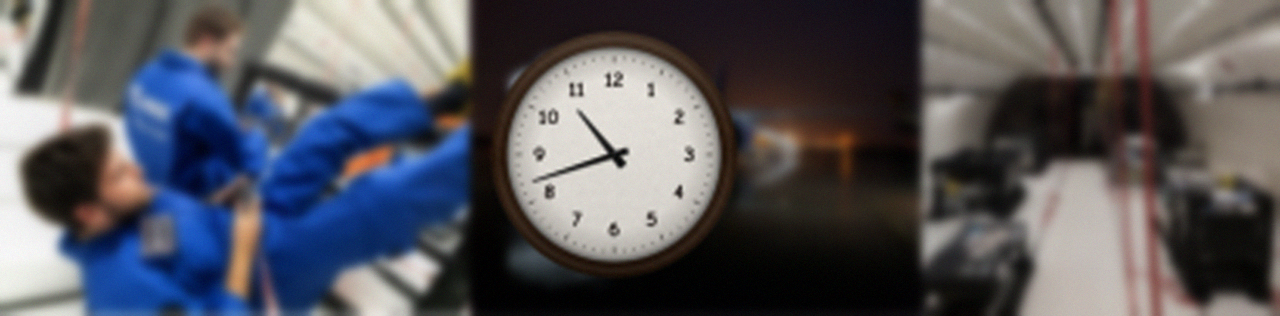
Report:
10,42
